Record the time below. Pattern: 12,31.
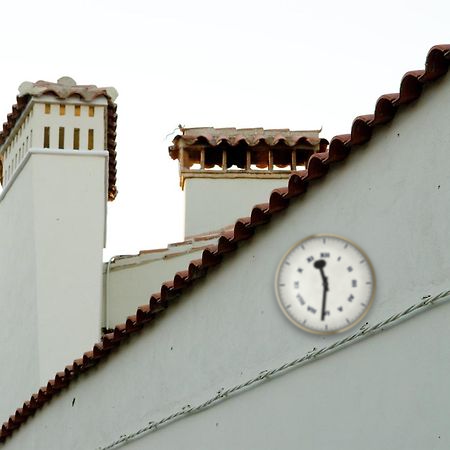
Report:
11,31
